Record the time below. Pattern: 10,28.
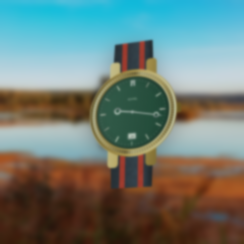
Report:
9,17
